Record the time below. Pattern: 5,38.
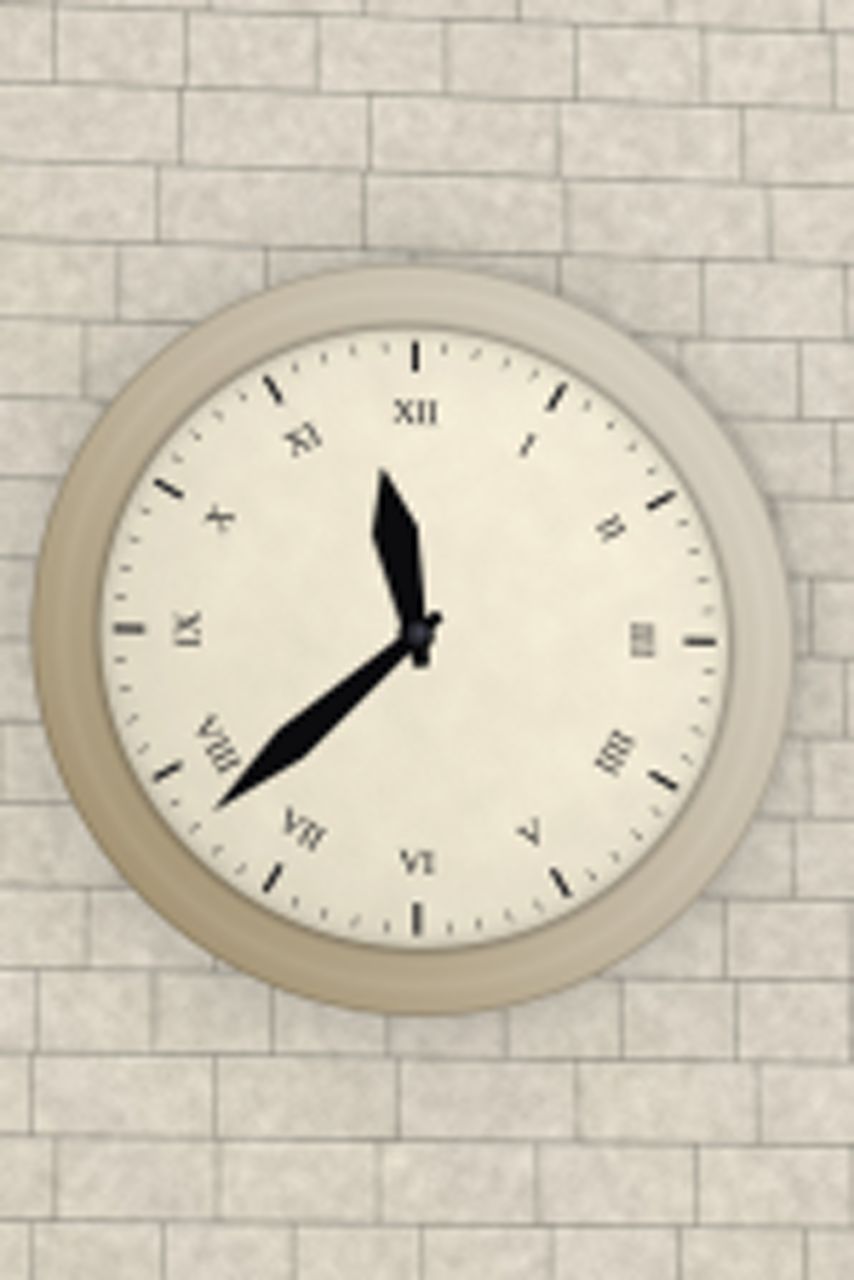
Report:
11,38
